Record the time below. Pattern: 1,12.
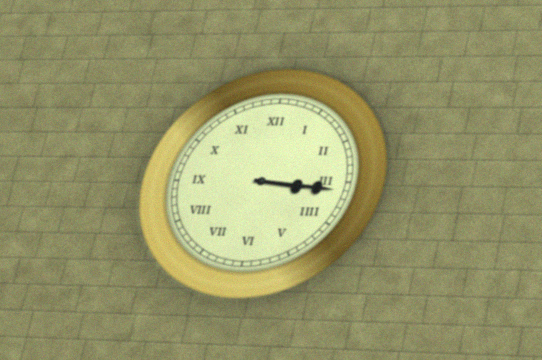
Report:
3,16
